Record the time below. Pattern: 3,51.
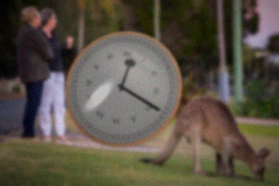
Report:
12,19
